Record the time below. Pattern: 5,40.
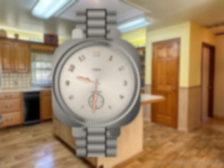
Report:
9,31
